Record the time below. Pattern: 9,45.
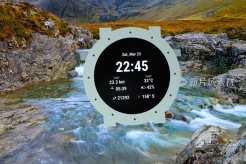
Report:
22,45
